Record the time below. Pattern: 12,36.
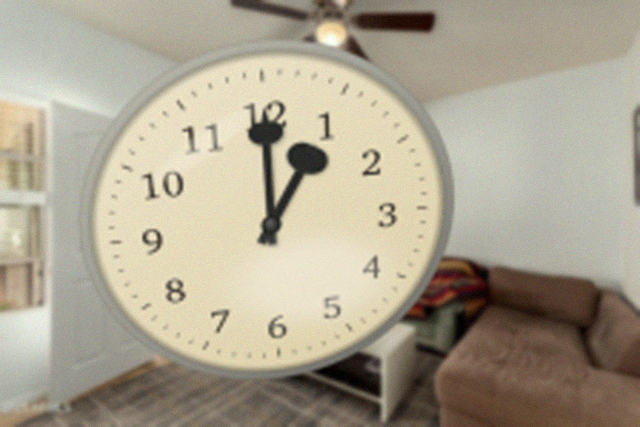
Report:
1,00
